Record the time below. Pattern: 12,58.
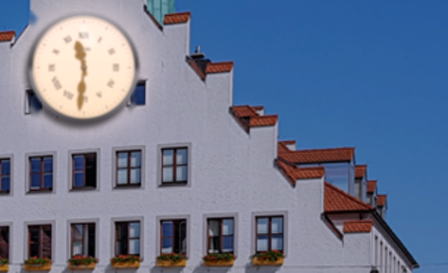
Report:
11,31
